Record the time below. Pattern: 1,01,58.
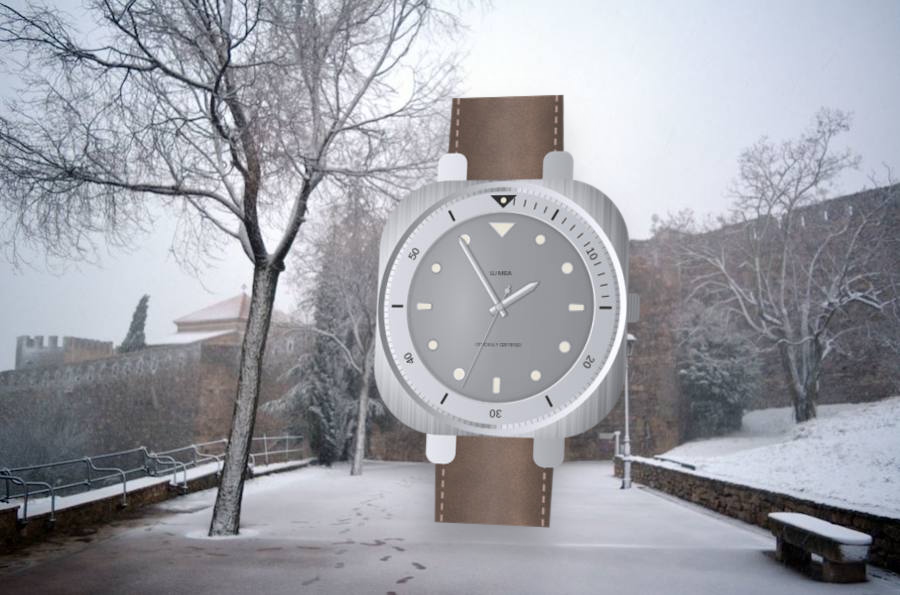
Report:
1,54,34
